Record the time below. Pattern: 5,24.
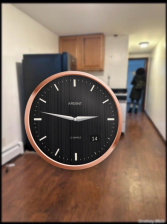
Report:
2,47
